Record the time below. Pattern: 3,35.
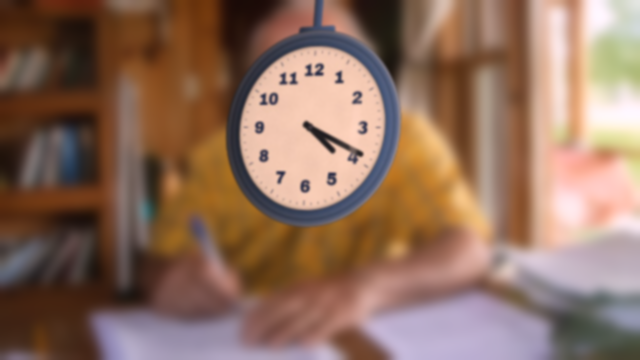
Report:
4,19
